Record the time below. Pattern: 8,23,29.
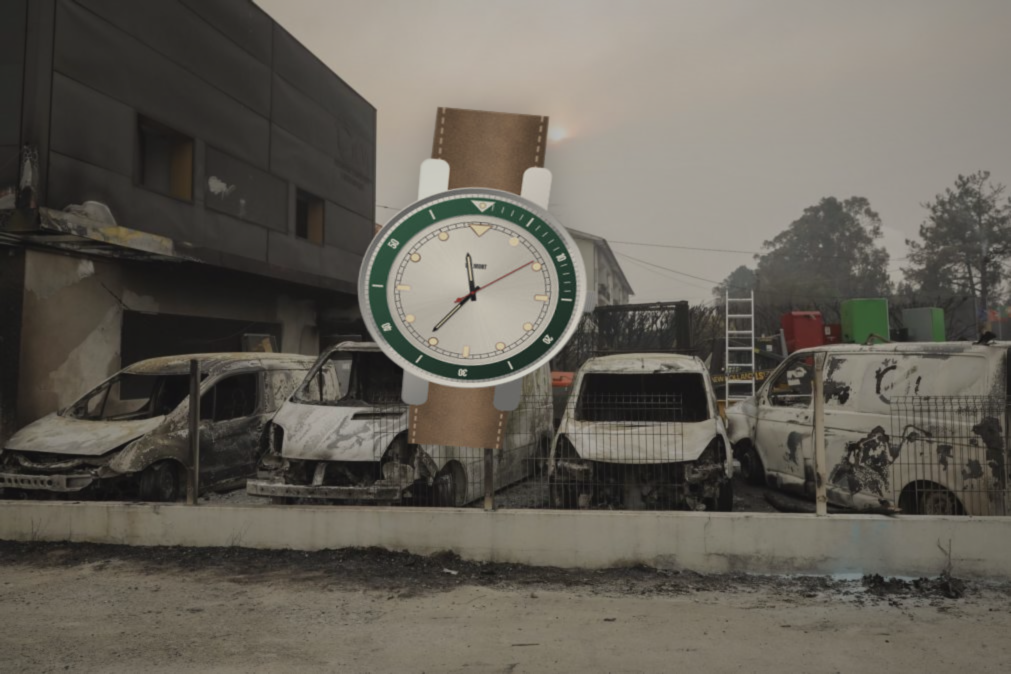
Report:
11,36,09
